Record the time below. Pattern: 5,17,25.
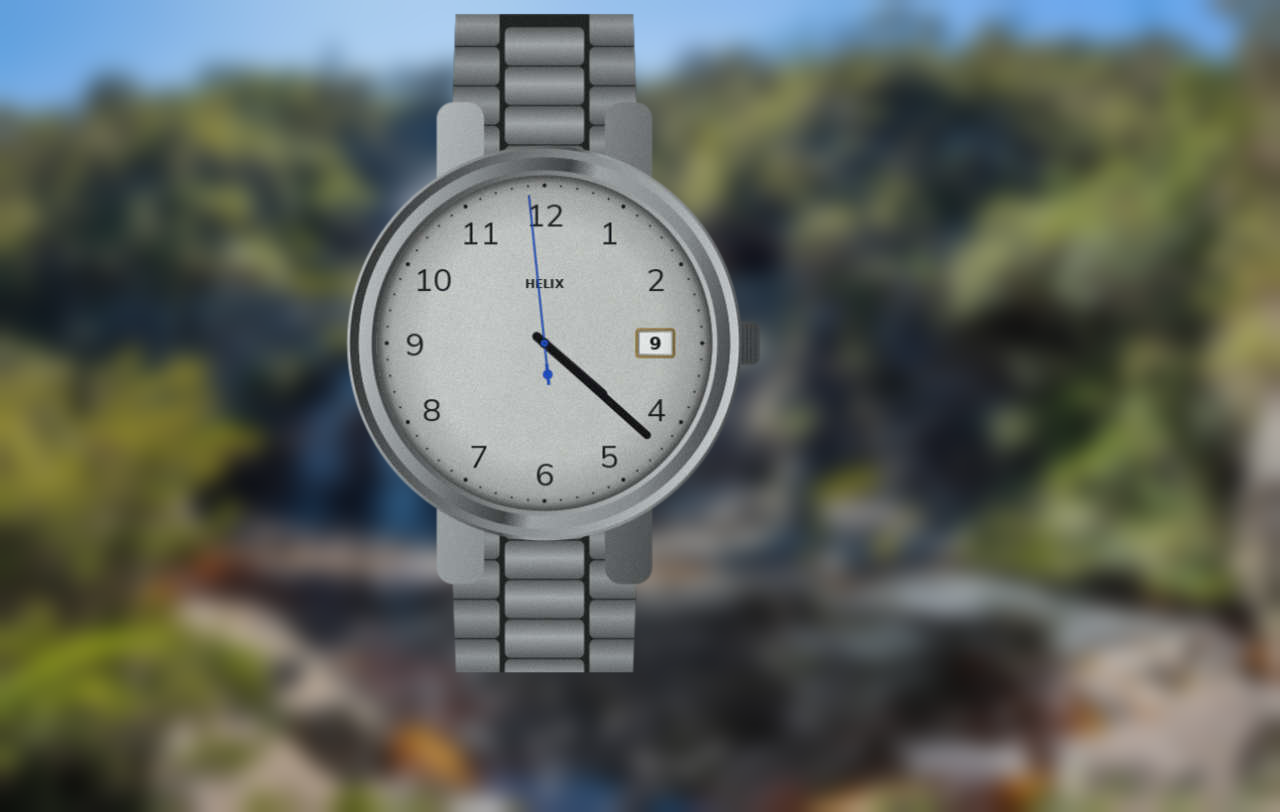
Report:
4,21,59
